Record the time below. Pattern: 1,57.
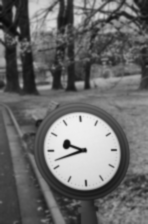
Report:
9,42
